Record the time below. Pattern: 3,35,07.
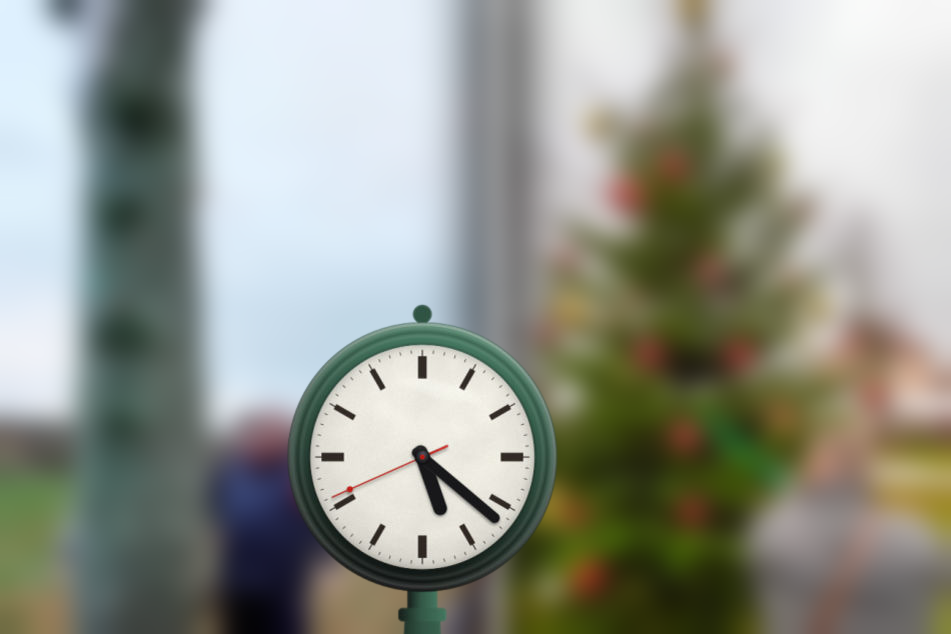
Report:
5,21,41
